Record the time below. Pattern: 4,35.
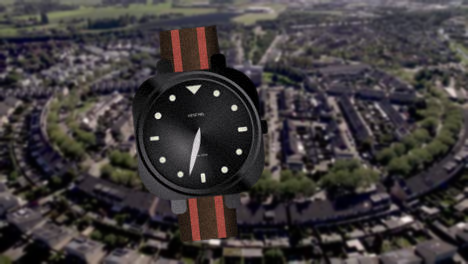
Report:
6,33
